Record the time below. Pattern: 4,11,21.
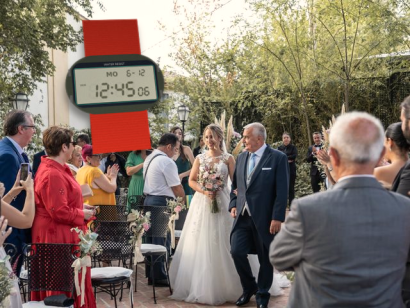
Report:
12,45,06
